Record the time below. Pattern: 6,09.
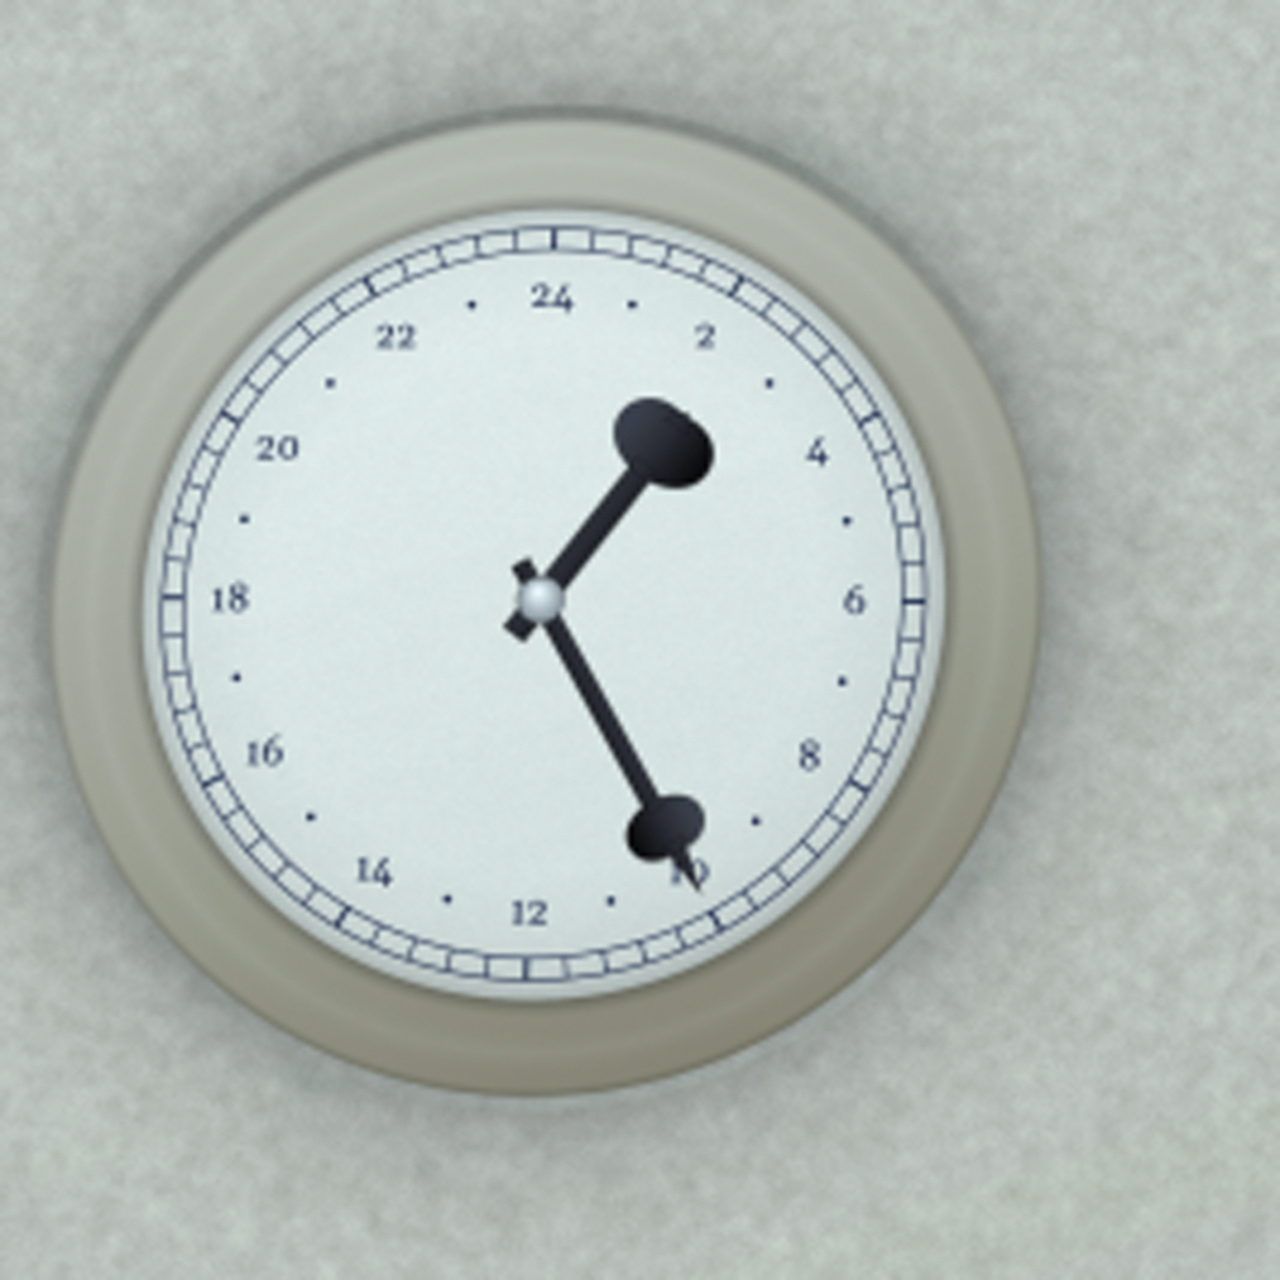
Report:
2,25
